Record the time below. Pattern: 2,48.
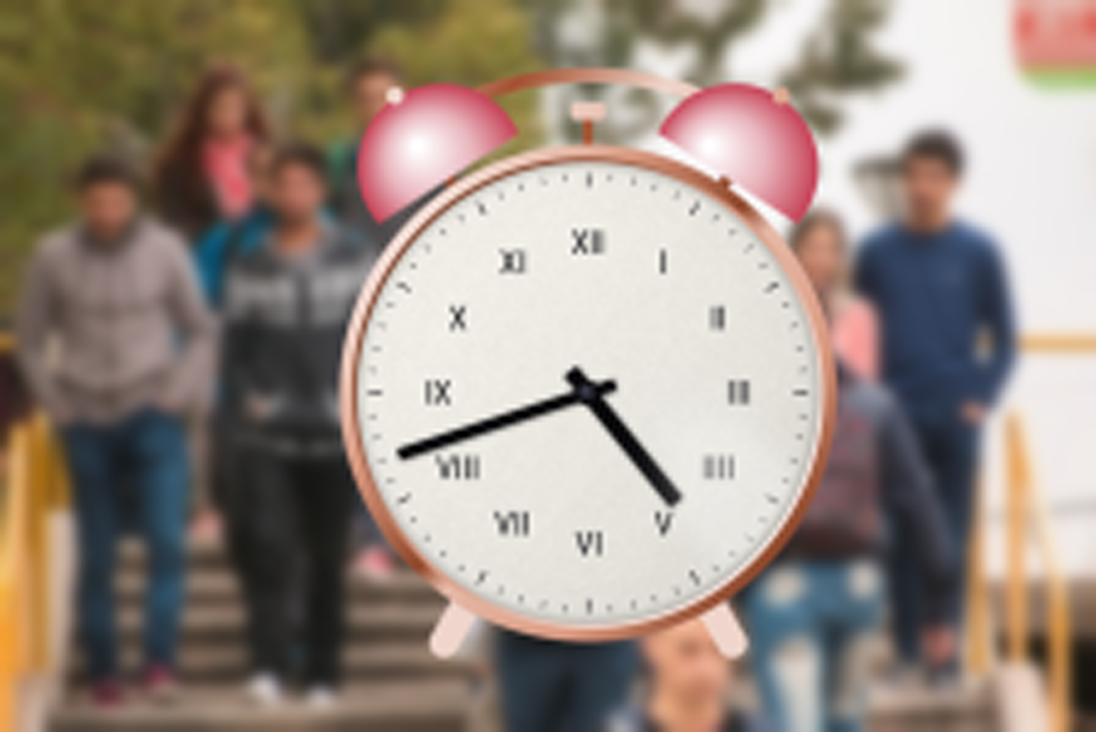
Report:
4,42
